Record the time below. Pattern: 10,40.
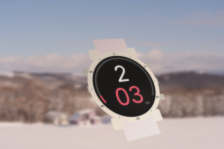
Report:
2,03
